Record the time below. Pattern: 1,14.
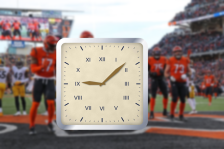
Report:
9,08
